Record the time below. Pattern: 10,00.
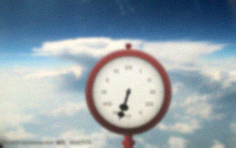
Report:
6,33
